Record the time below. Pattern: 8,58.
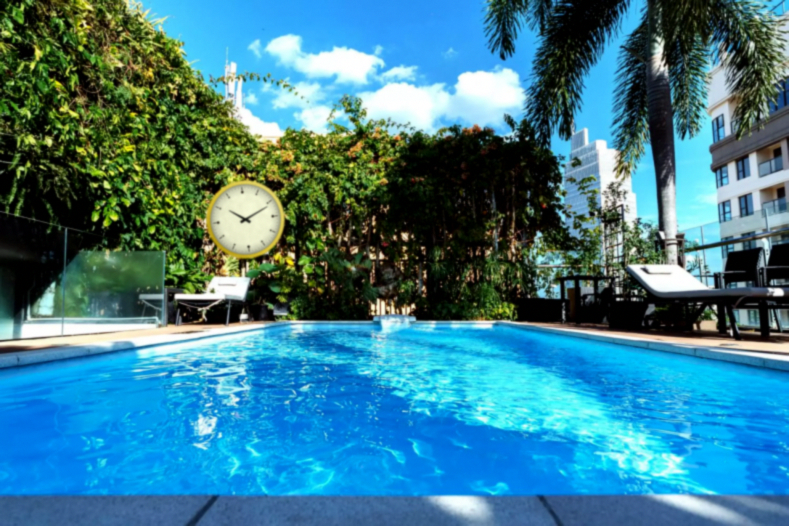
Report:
10,11
